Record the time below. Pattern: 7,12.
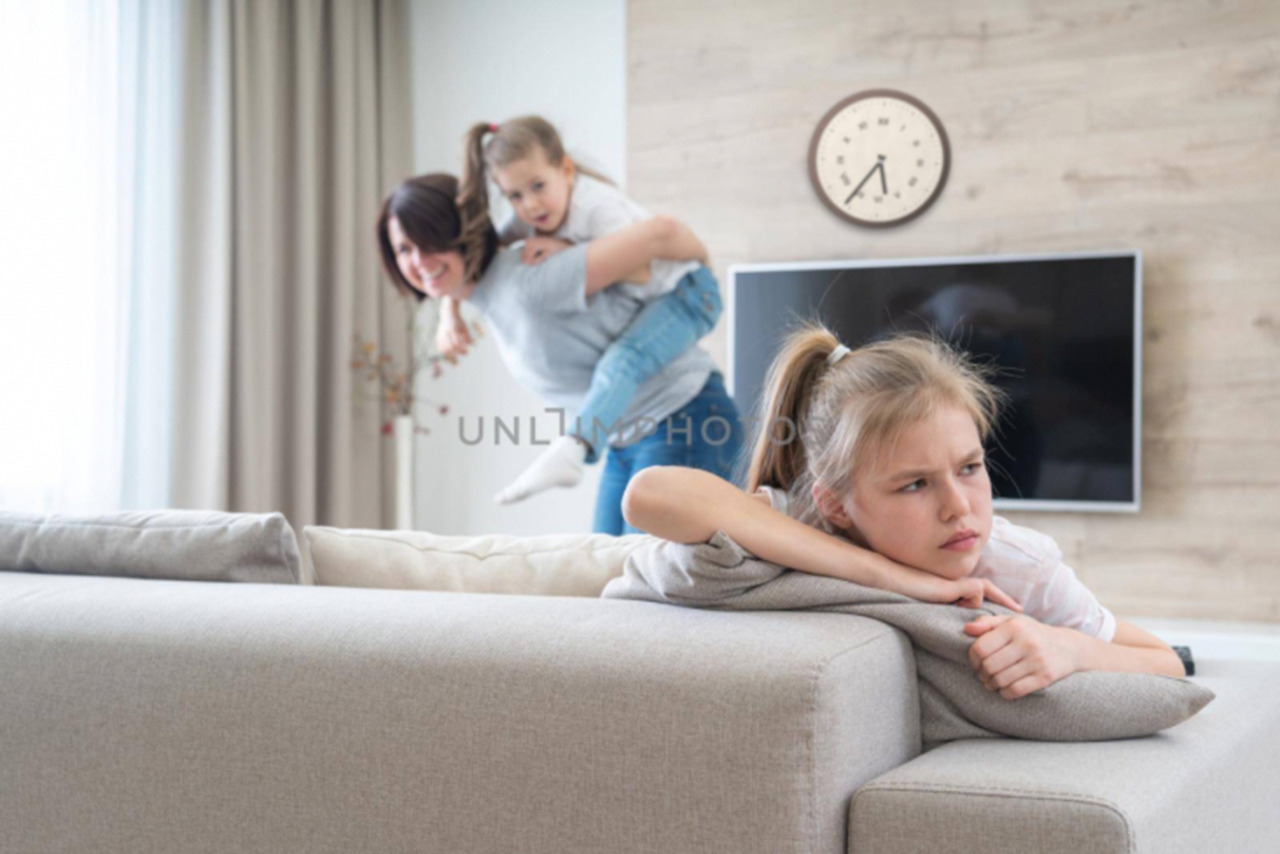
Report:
5,36
